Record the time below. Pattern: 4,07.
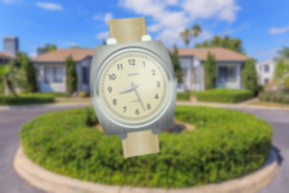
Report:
8,27
